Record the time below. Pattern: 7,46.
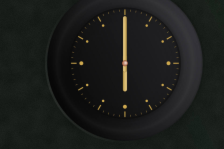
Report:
6,00
